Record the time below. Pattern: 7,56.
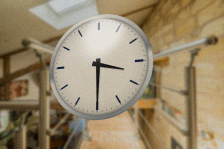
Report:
3,30
